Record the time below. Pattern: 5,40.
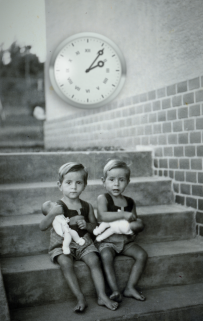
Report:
2,06
